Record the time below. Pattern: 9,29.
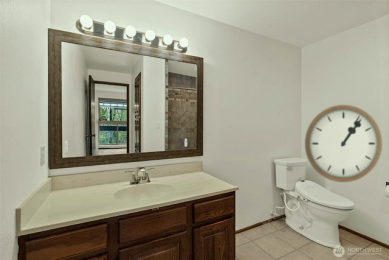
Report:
1,06
